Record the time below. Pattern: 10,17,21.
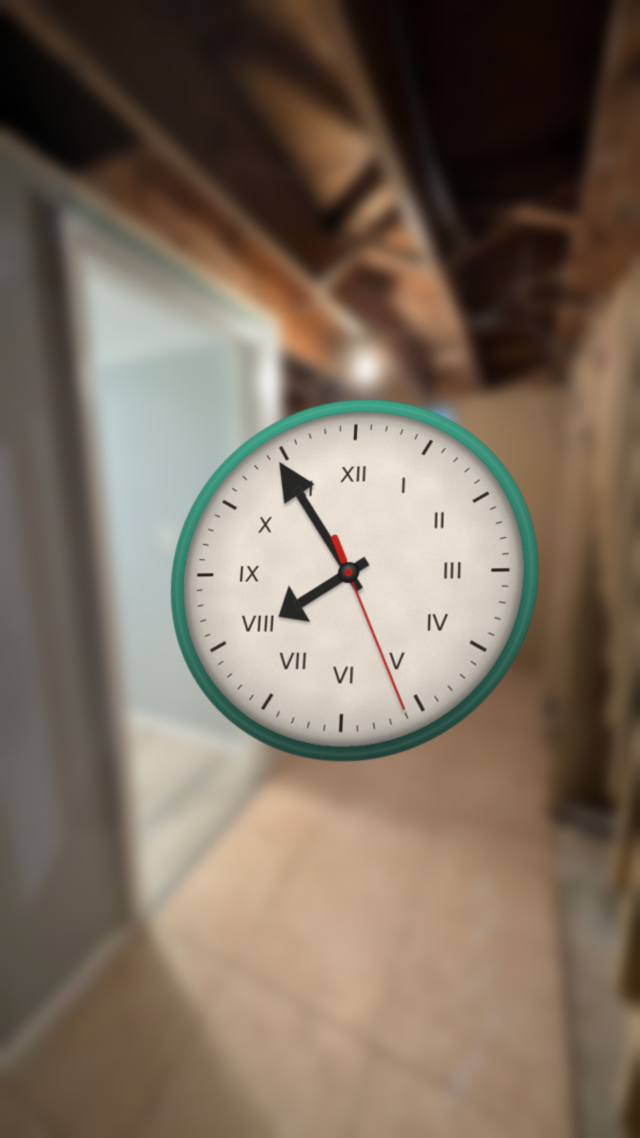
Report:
7,54,26
